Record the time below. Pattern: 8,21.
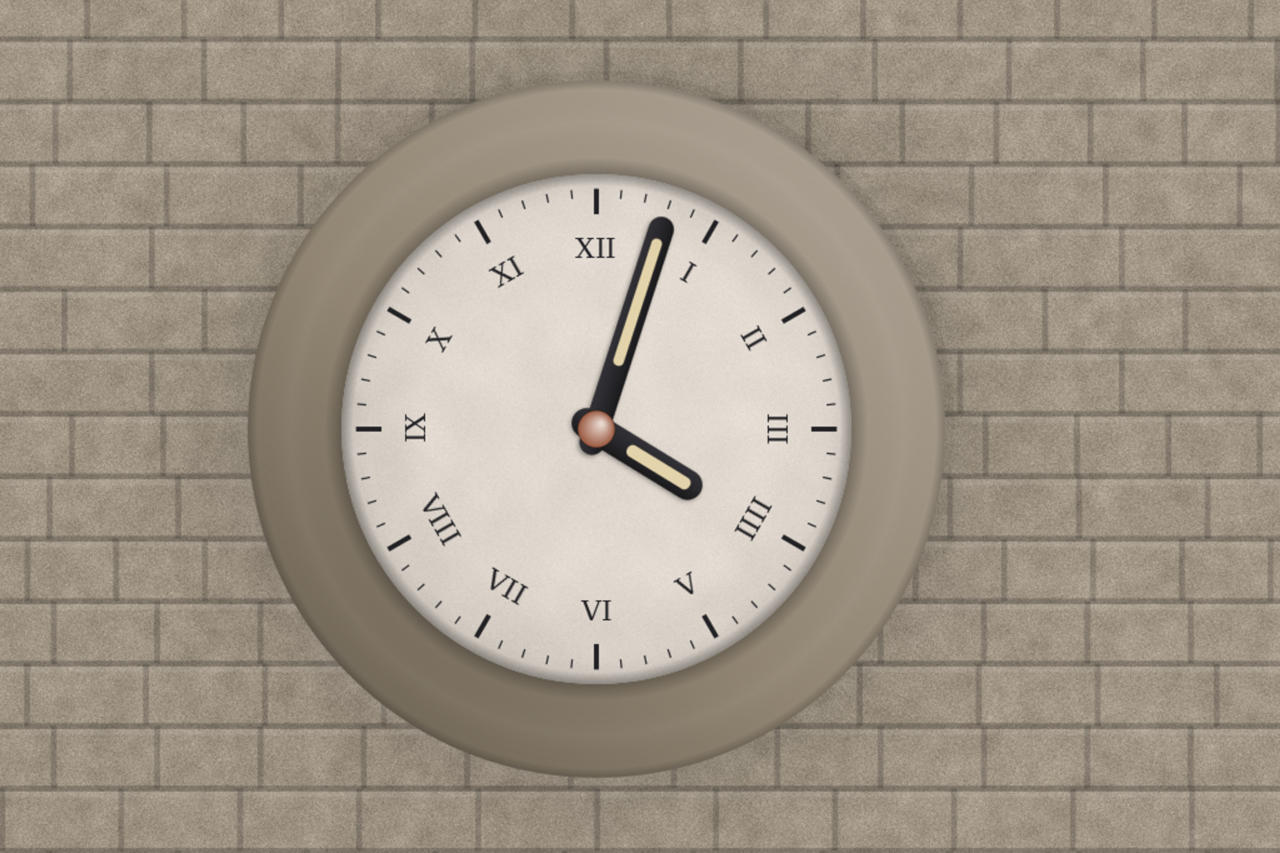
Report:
4,03
